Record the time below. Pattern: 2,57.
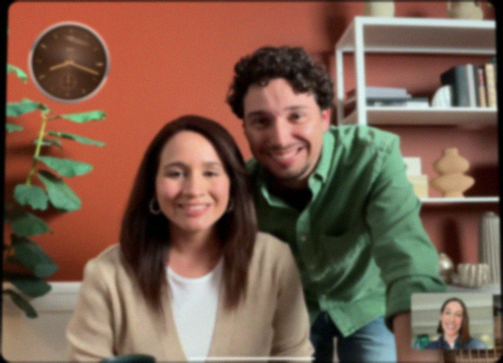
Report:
8,18
